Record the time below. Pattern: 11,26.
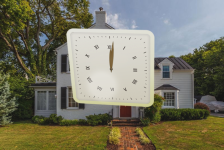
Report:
12,01
